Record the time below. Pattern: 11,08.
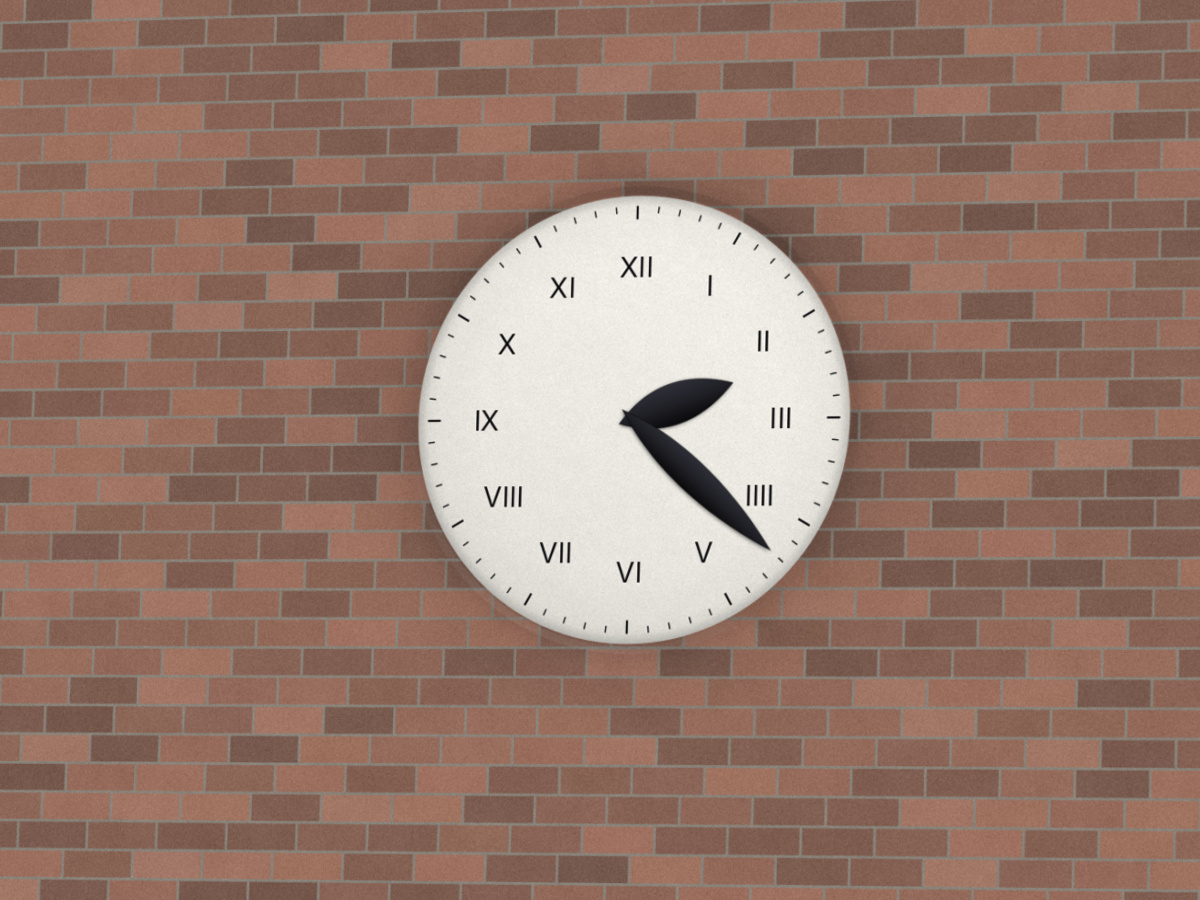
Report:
2,22
